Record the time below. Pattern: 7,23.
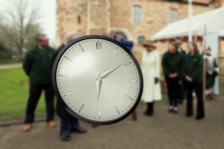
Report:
6,09
